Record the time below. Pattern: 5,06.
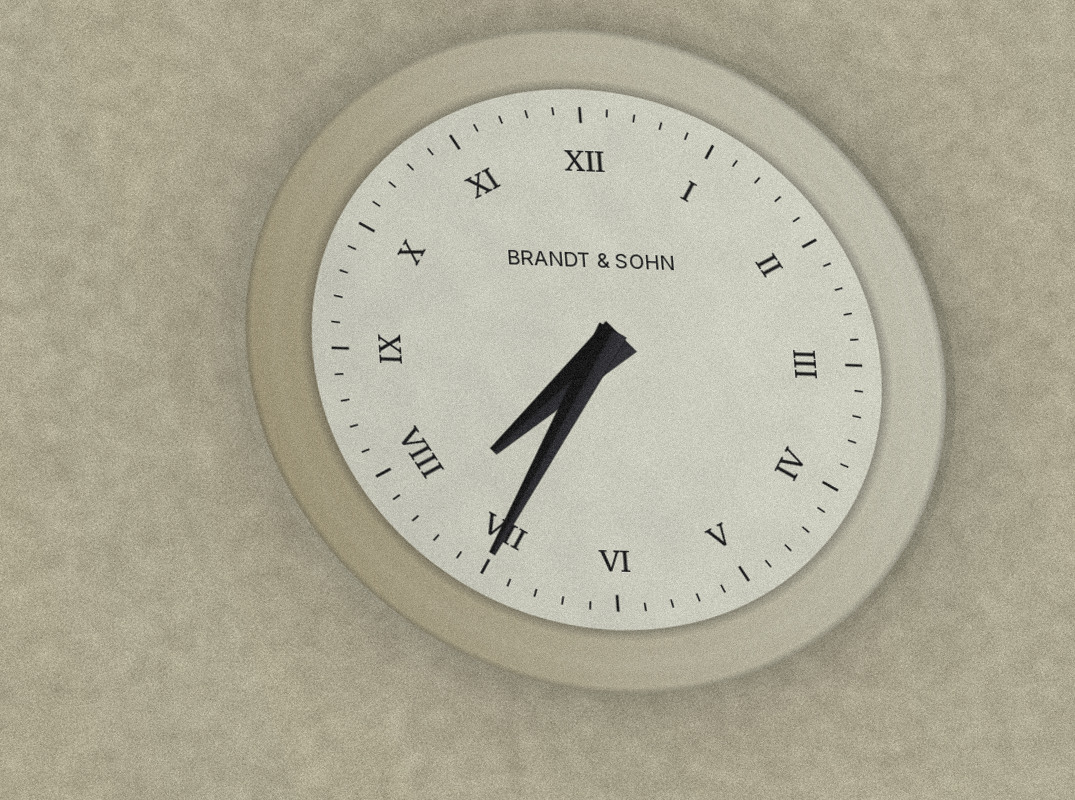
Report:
7,35
